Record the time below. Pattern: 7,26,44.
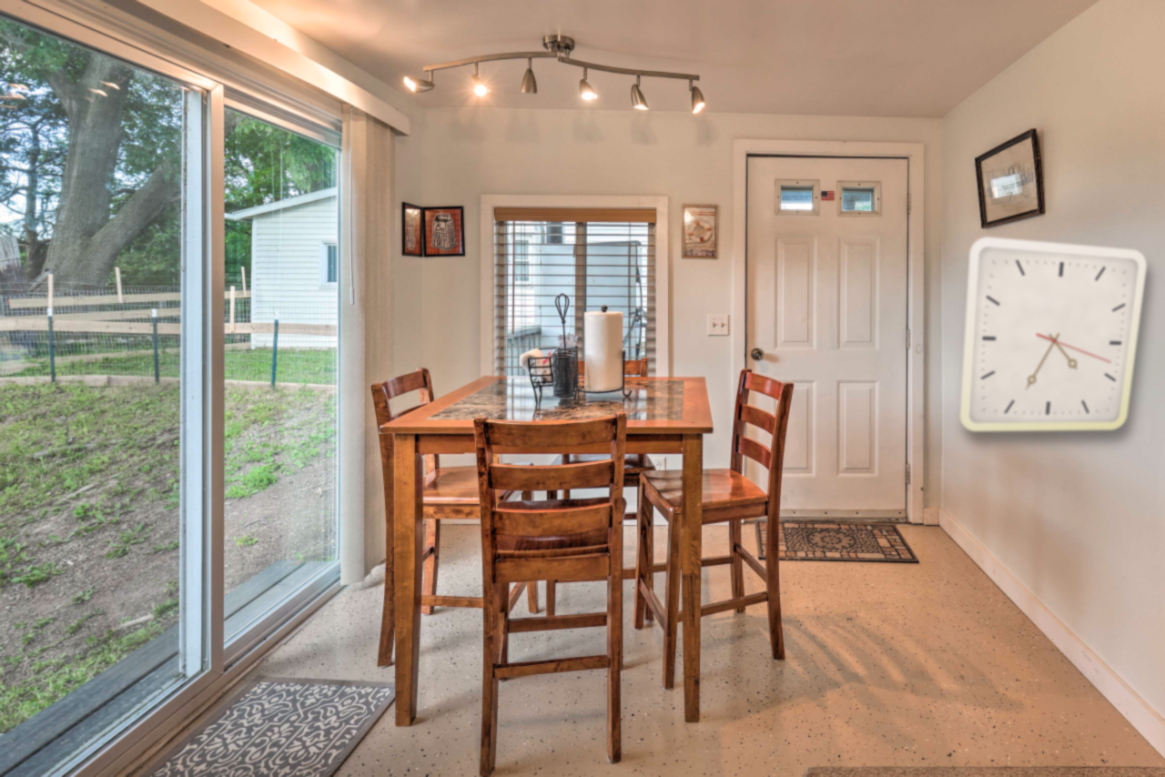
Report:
4,34,18
